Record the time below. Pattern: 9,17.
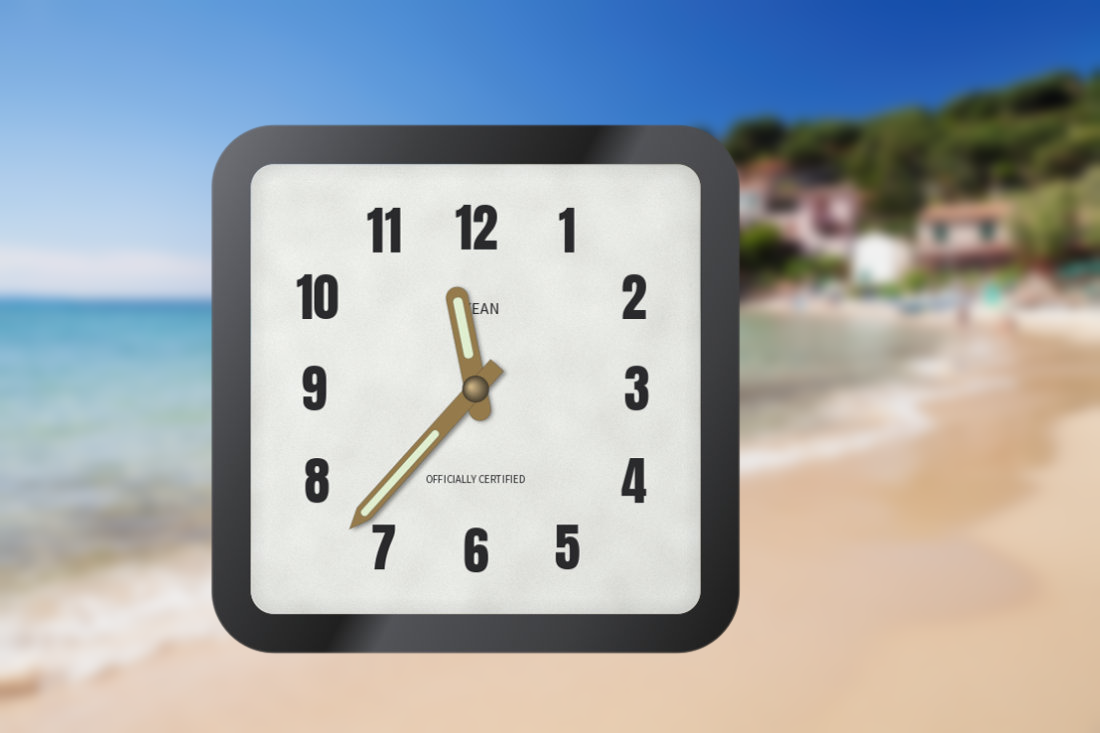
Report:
11,37
